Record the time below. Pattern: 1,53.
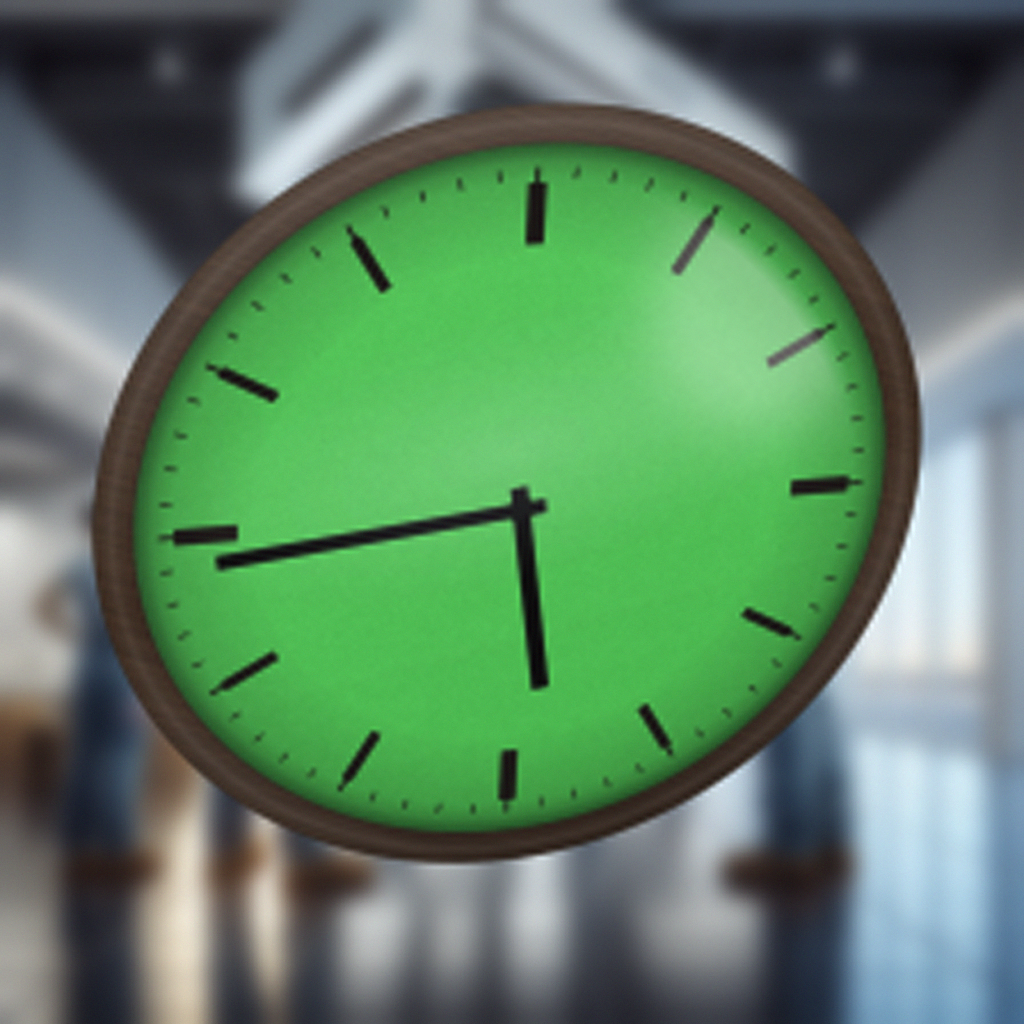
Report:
5,44
